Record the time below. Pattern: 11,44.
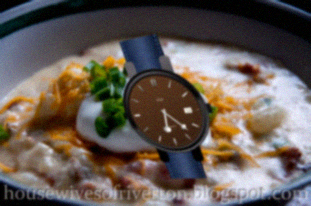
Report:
6,23
